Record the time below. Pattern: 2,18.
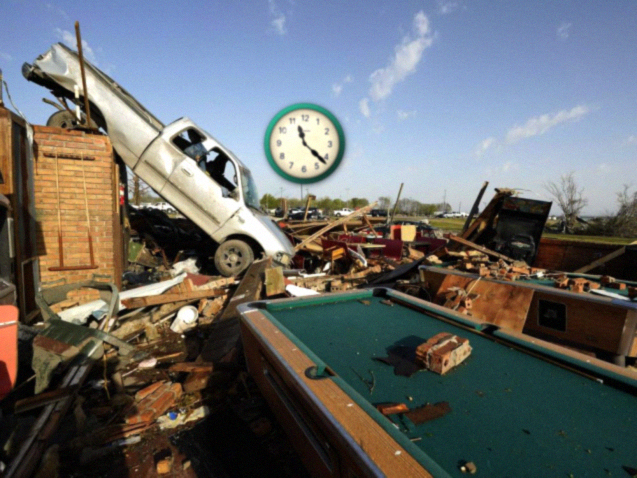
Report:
11,22
